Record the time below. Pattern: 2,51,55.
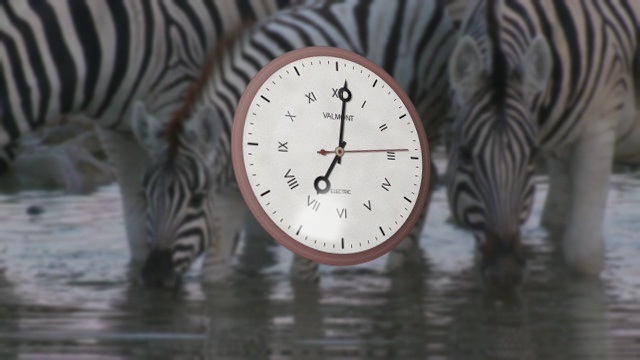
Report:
7,01,14
